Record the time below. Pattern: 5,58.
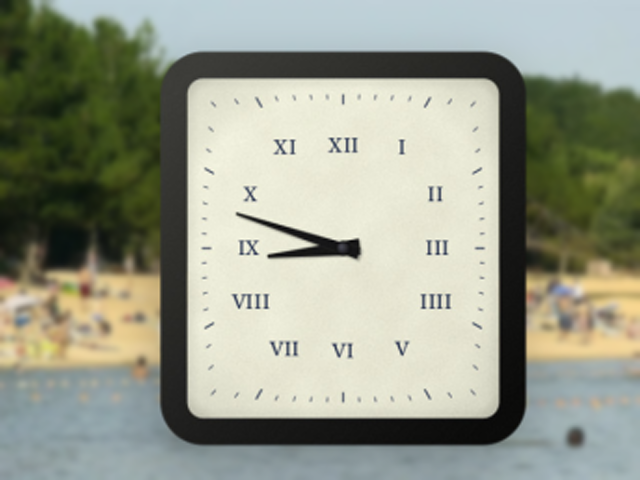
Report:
8,48
